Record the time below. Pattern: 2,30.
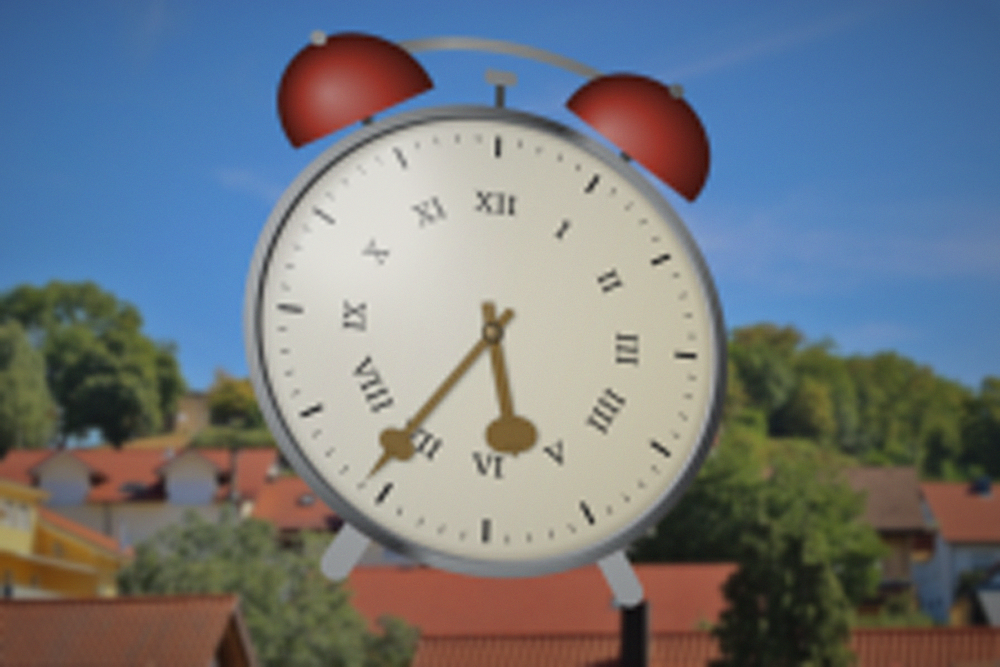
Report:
5,36
